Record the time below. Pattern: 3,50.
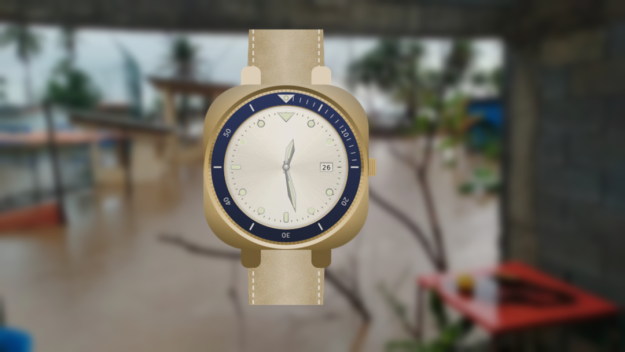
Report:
12,28
